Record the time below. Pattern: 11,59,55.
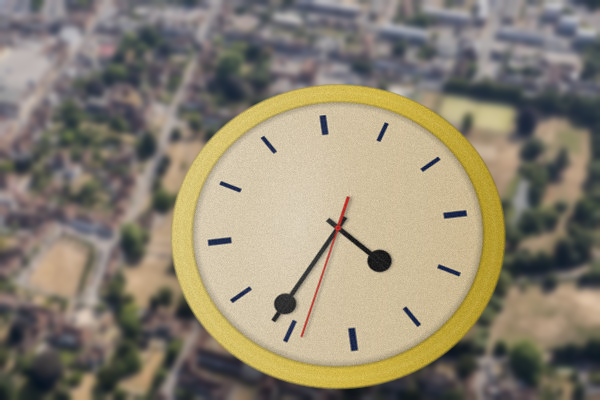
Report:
4,36,34
